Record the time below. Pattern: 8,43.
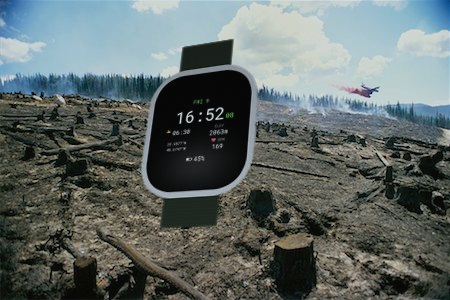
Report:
16,52
